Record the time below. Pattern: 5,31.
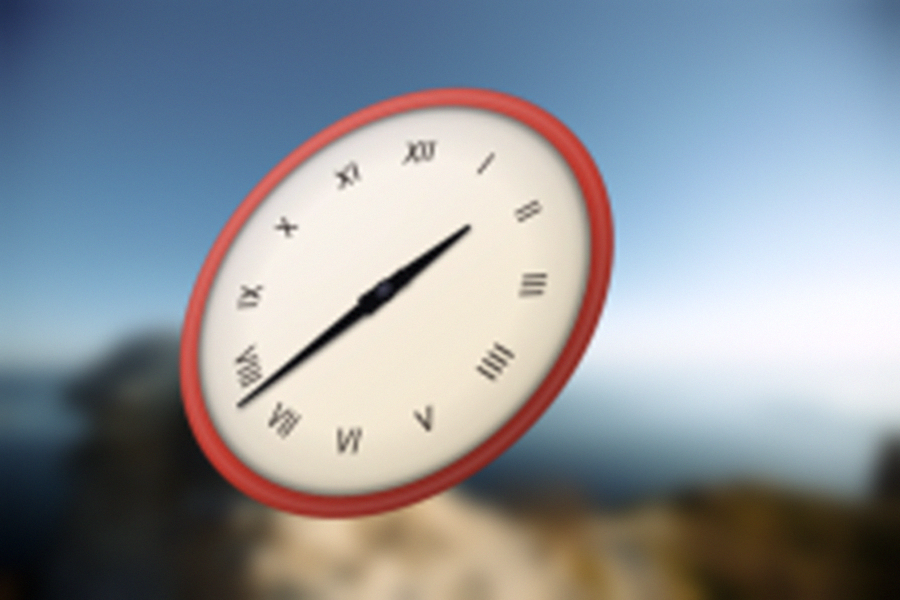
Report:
1,38
